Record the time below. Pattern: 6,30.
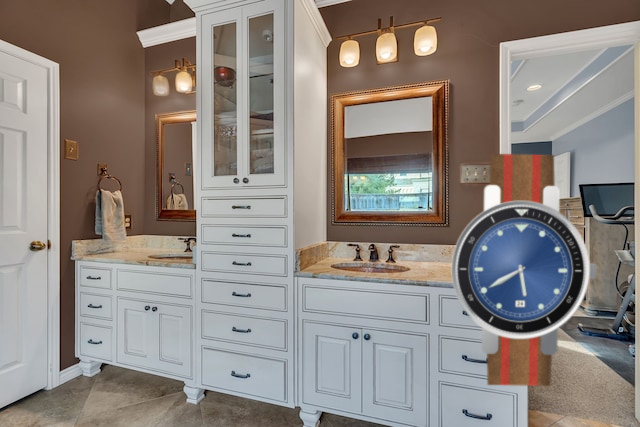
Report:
5,40
